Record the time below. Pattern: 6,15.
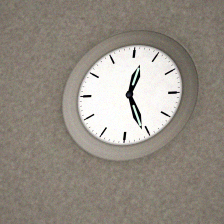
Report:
12,26
